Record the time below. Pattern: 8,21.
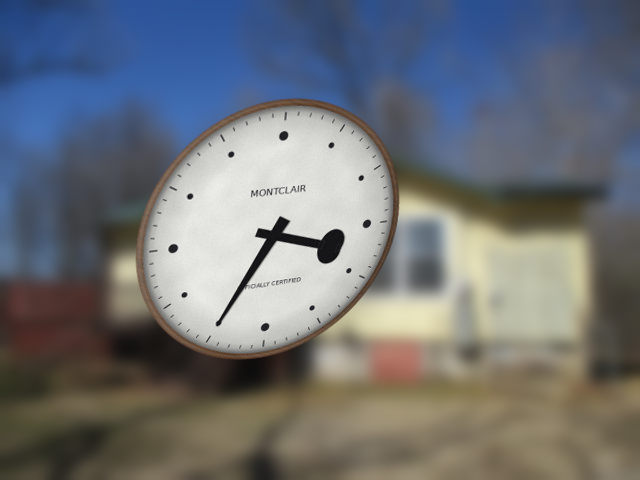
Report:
3,35
